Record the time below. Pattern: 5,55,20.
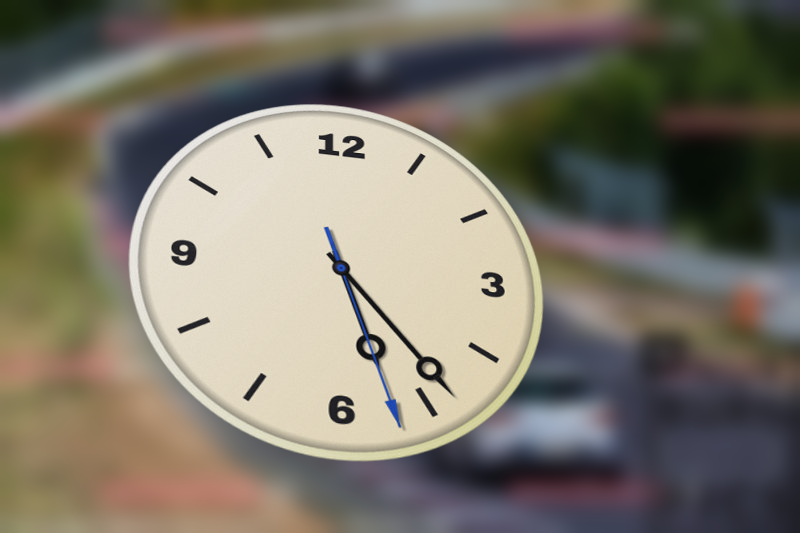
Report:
5,23,27
